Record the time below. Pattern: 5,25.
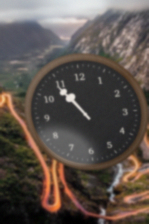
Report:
10,54
